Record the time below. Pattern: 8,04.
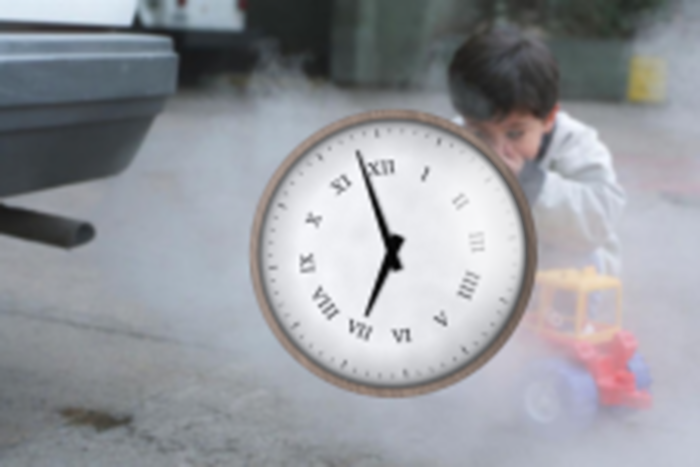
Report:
6,58
